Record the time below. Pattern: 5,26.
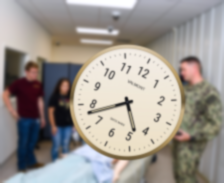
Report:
4,38
